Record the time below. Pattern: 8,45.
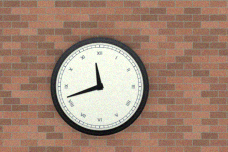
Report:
11,42
